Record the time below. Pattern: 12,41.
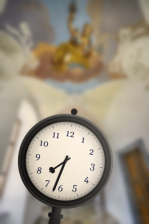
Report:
7,32
